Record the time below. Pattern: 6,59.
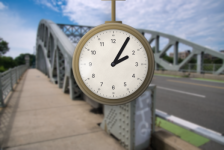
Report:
2,05
